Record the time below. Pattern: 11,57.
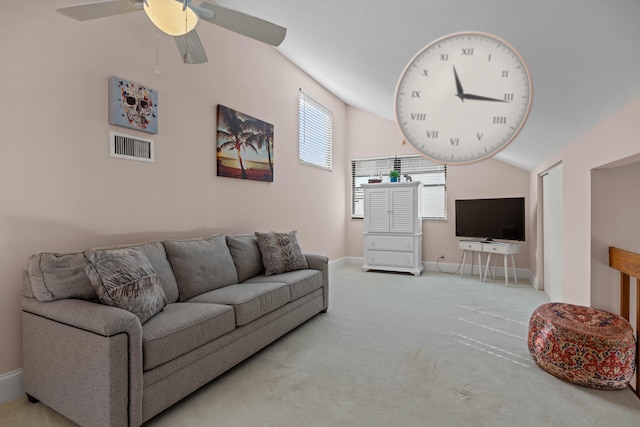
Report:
11,16
